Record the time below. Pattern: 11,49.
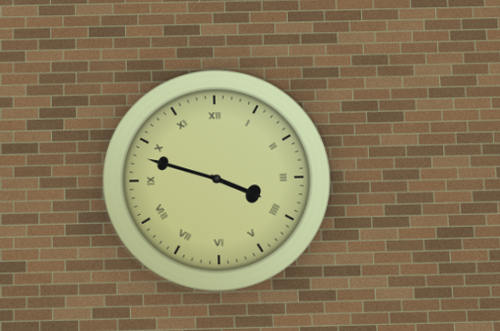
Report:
3,48
